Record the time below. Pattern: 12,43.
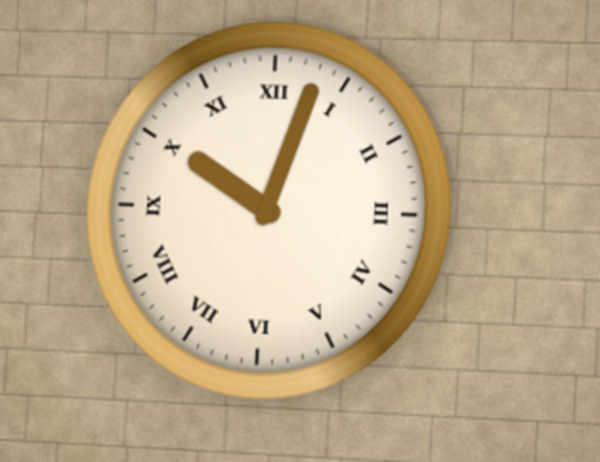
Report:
10,03
